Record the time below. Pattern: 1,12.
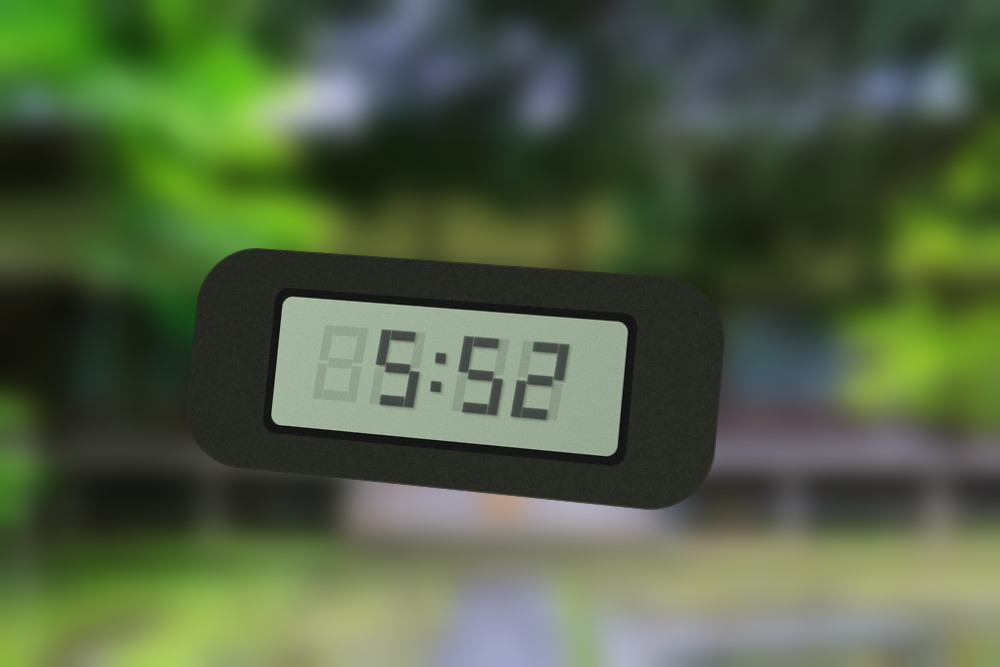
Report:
5,52
